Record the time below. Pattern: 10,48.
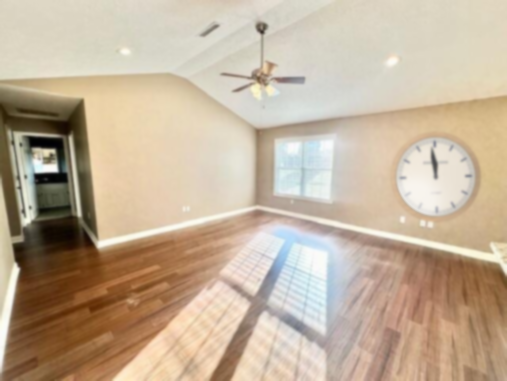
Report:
11,59
